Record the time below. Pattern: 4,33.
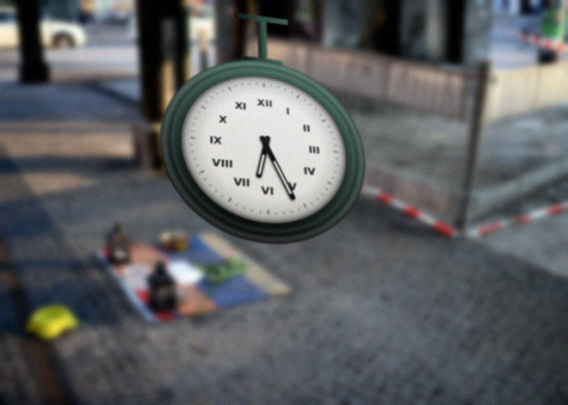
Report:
6,26
